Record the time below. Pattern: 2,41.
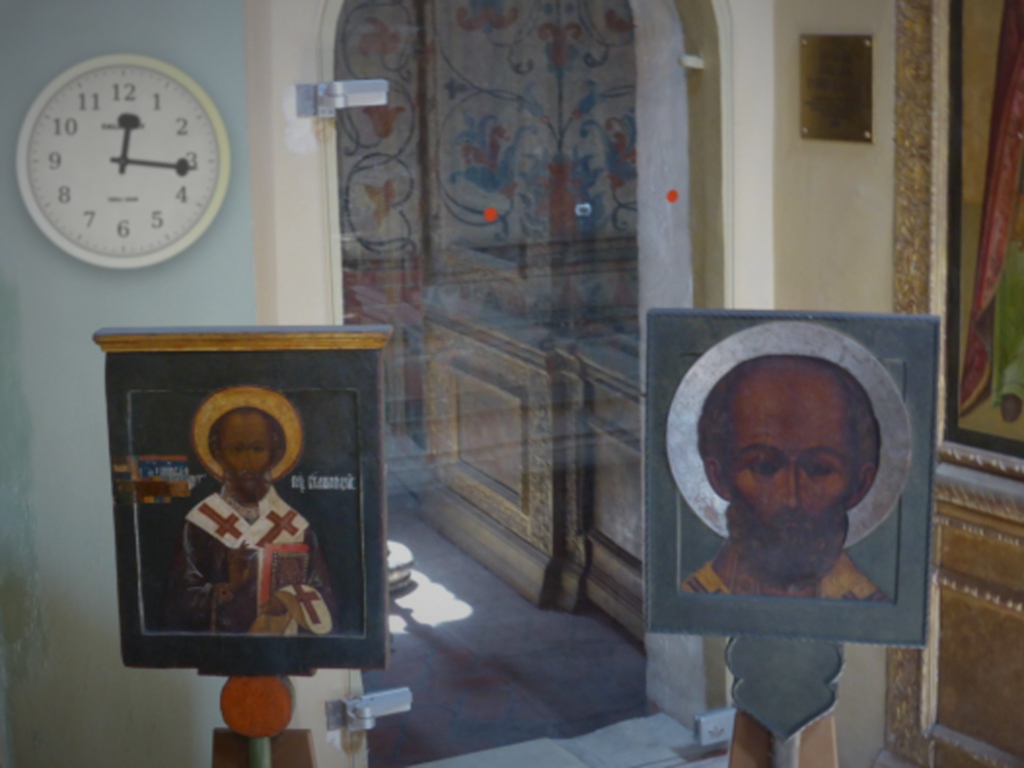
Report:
12,16
